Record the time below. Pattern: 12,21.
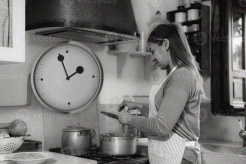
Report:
1,57
